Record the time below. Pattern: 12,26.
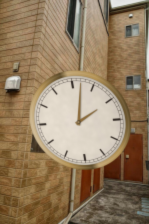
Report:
2,02
